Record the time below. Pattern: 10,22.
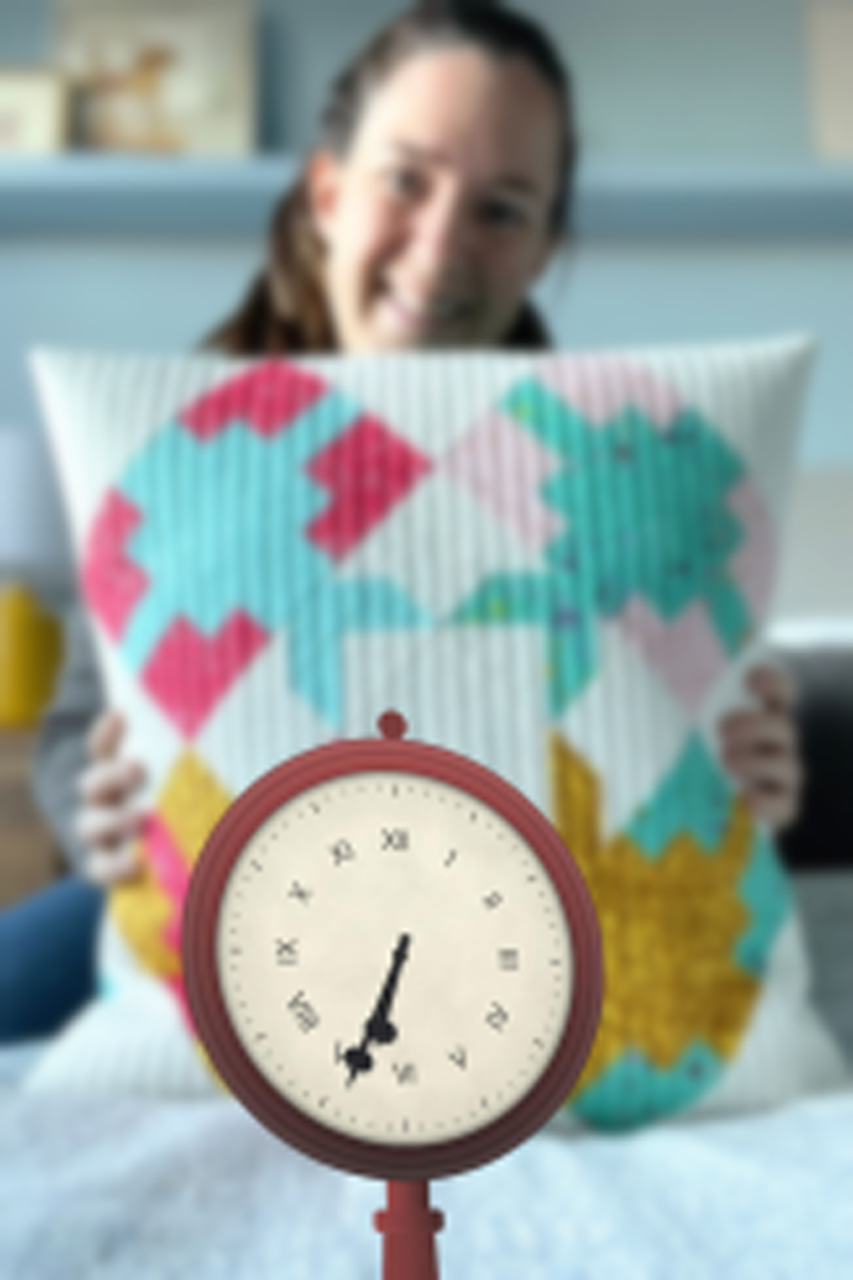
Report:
6,34
